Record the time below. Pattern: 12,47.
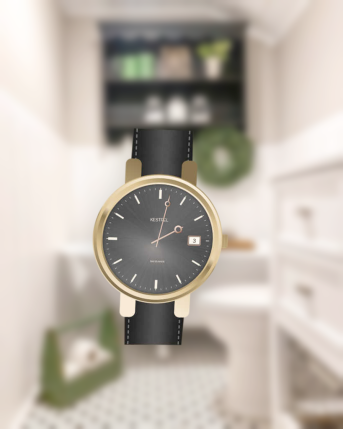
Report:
2,02
